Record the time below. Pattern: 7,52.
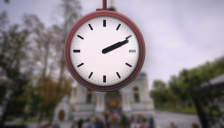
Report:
2,11
